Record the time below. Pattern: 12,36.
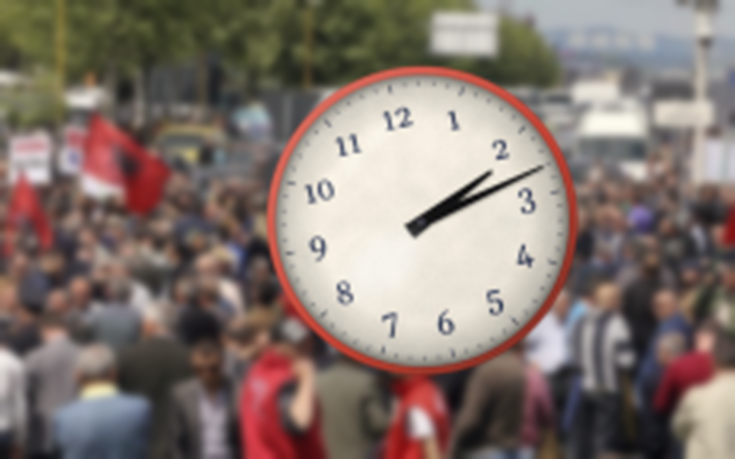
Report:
2,13
